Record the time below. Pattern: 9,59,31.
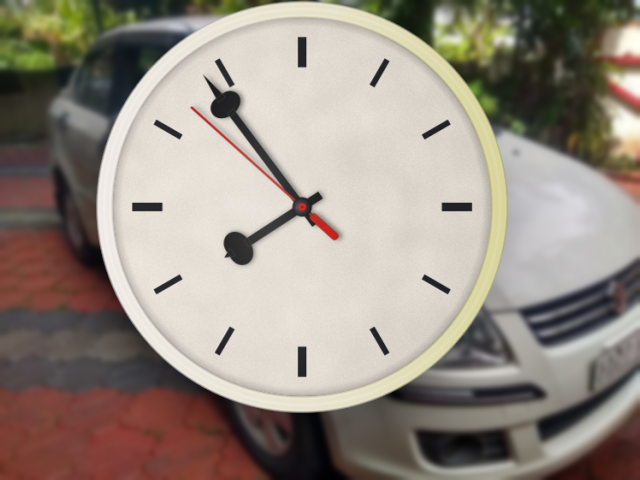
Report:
7,53,52
